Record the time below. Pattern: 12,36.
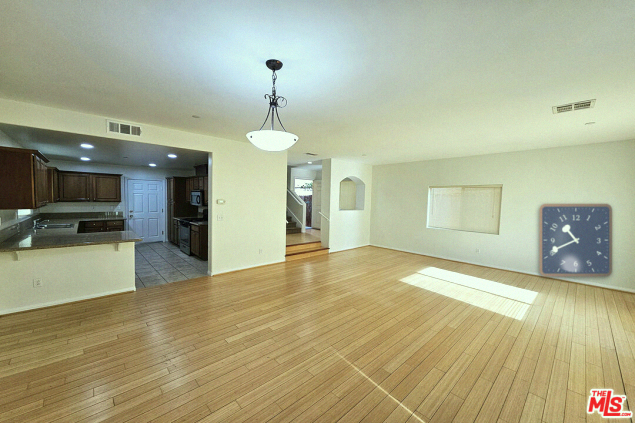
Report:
10,41
